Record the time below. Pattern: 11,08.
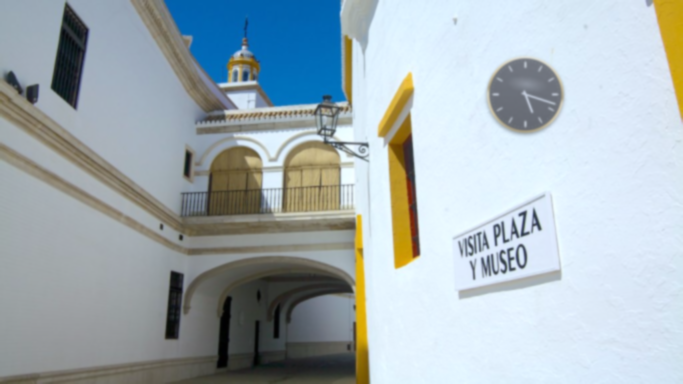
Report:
5,18
